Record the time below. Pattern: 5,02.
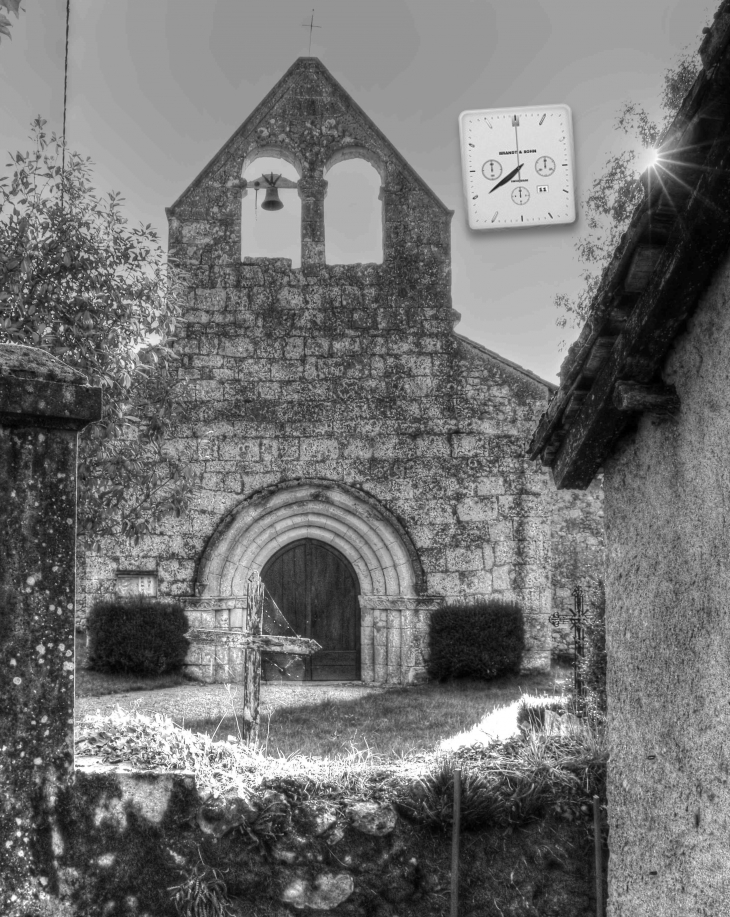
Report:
7,39
